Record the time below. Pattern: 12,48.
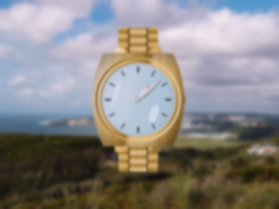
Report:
1,08
